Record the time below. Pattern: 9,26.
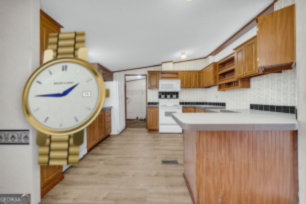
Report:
1,45
